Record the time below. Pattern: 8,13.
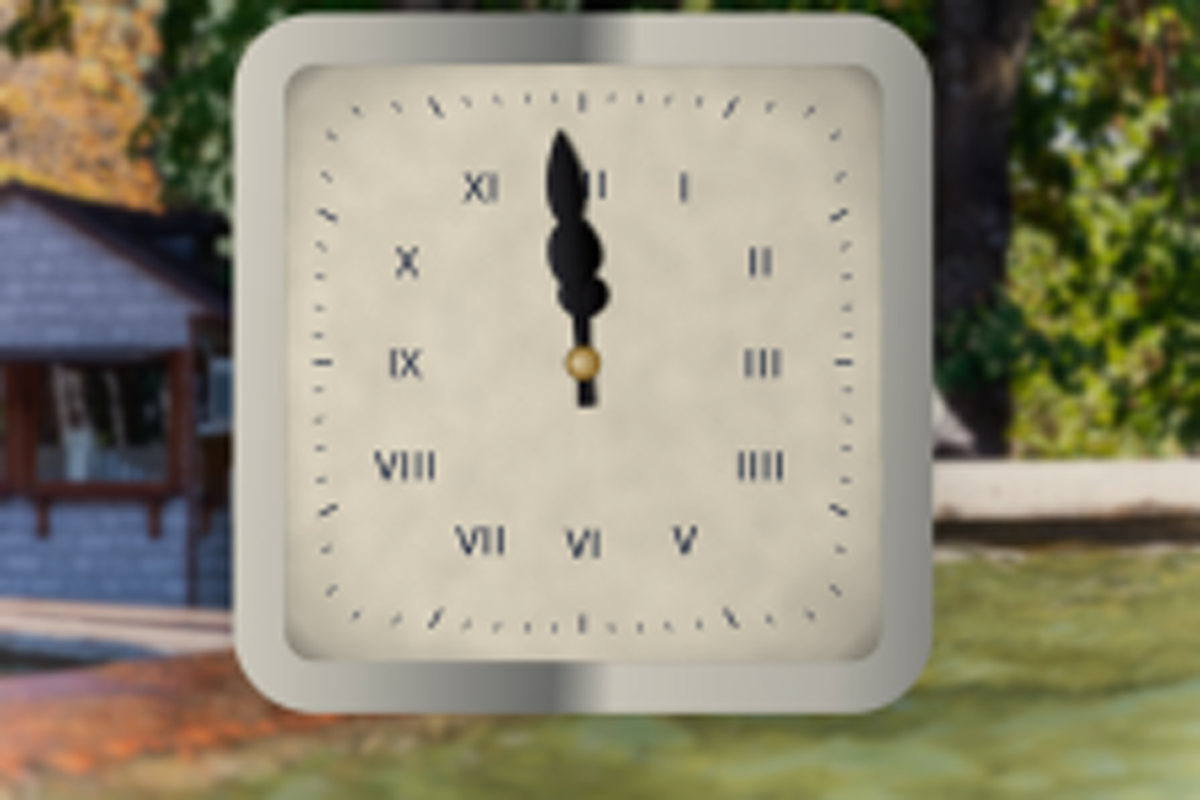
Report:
11,59
